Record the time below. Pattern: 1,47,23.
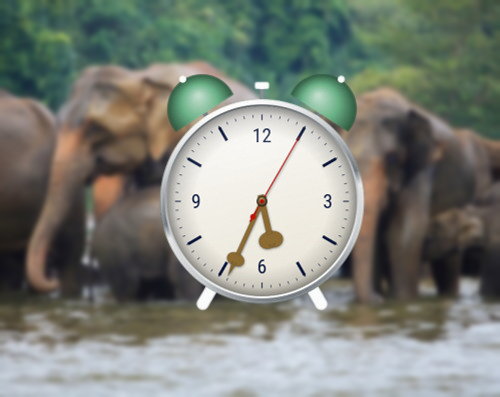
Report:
5,34,05
